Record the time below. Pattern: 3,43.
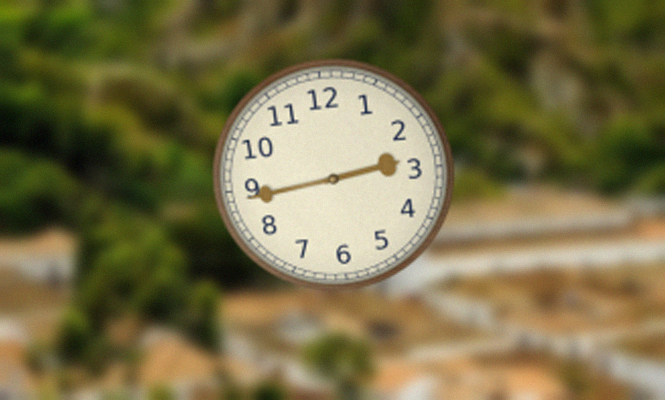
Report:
2,44
